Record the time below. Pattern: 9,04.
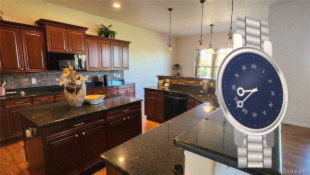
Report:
8,38
